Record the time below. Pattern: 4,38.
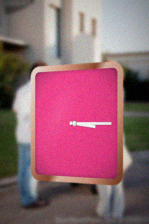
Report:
3,15
